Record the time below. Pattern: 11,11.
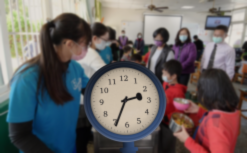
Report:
2,34
